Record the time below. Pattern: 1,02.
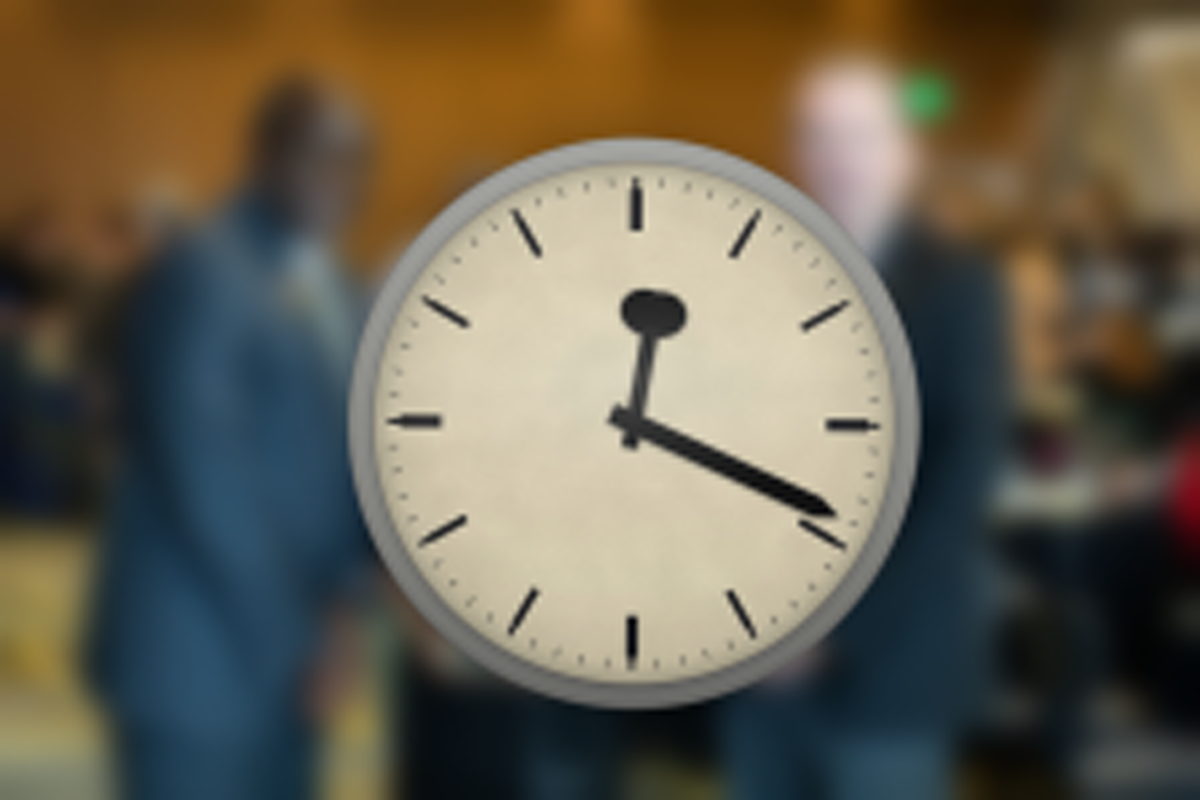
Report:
12,19
